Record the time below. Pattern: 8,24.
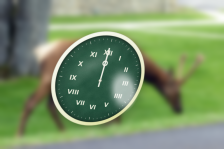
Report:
12,00
